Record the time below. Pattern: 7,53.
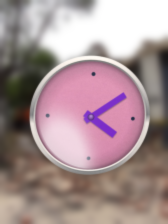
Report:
4,09
